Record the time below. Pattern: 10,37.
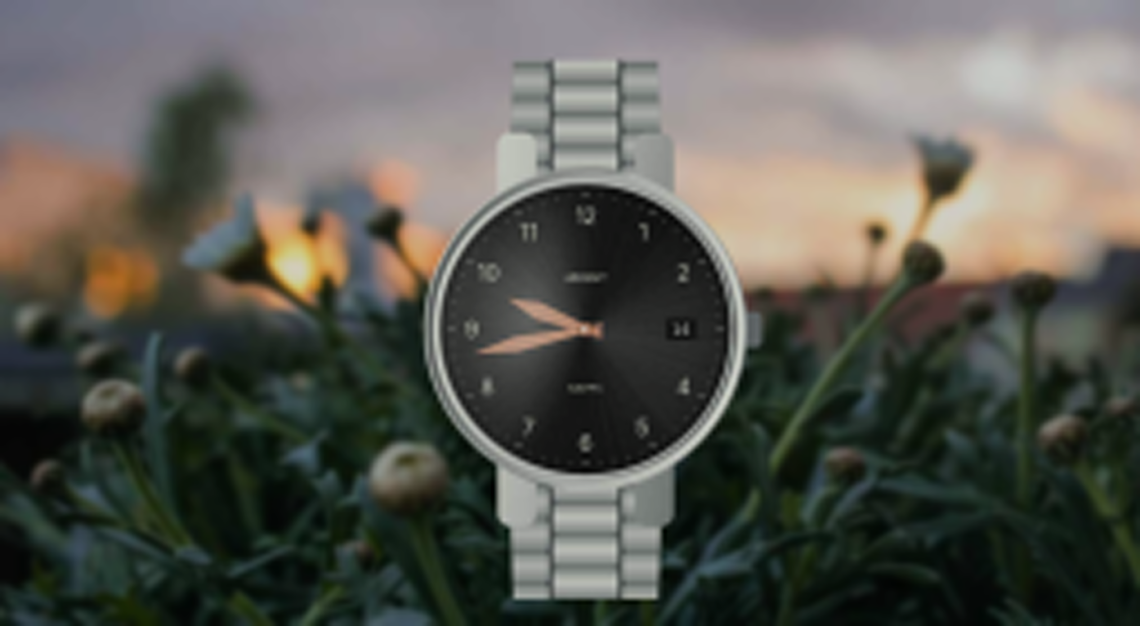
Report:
9,43
